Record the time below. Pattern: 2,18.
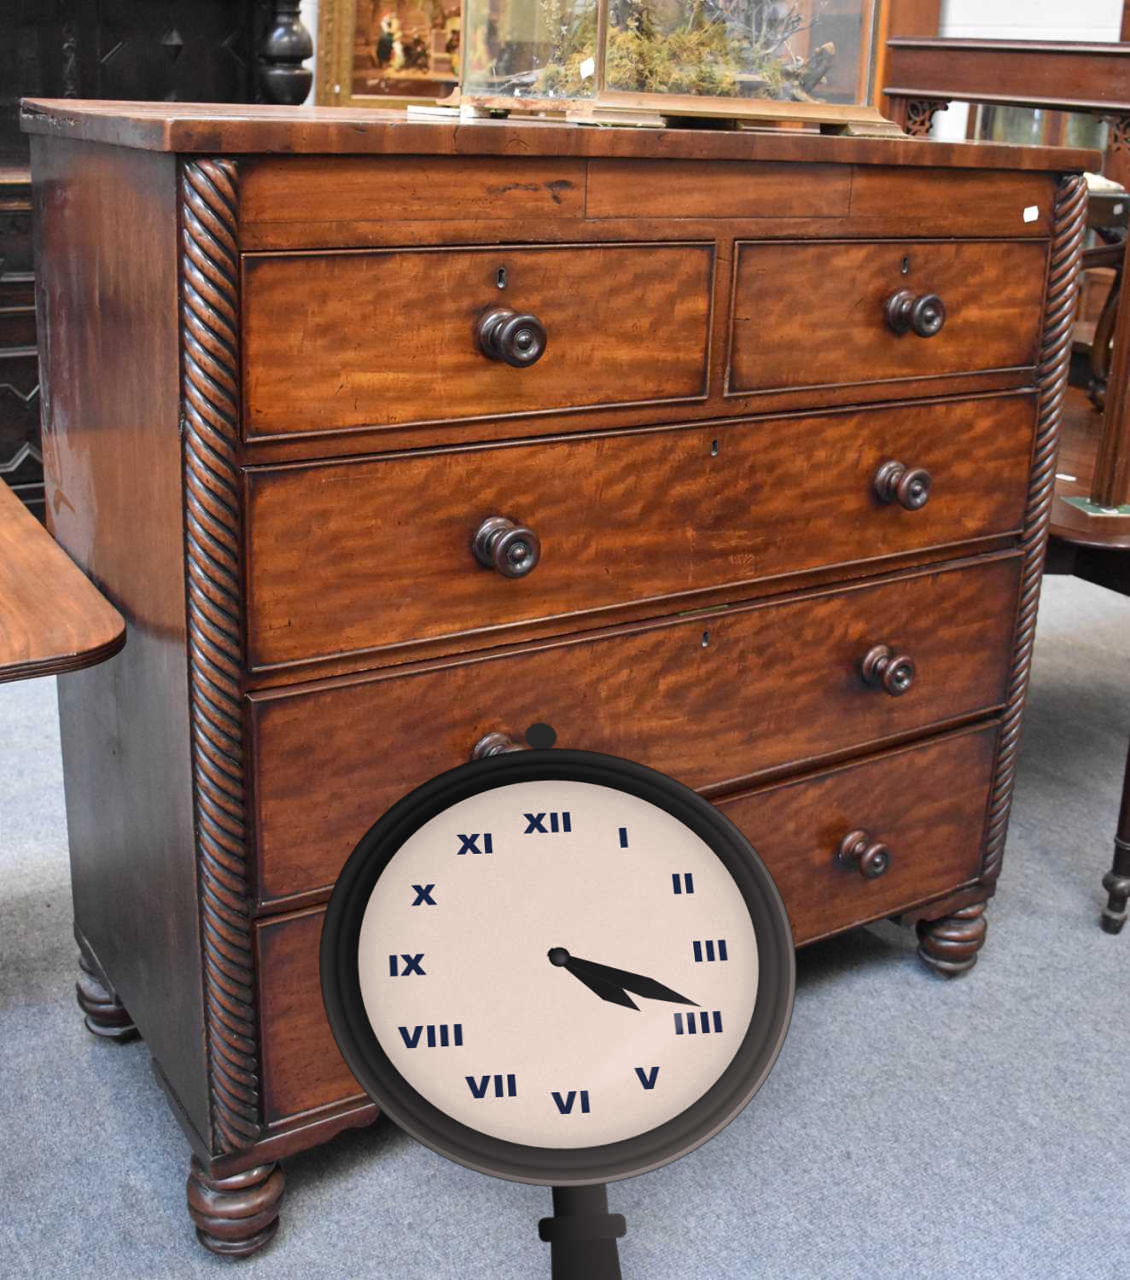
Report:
4,19
